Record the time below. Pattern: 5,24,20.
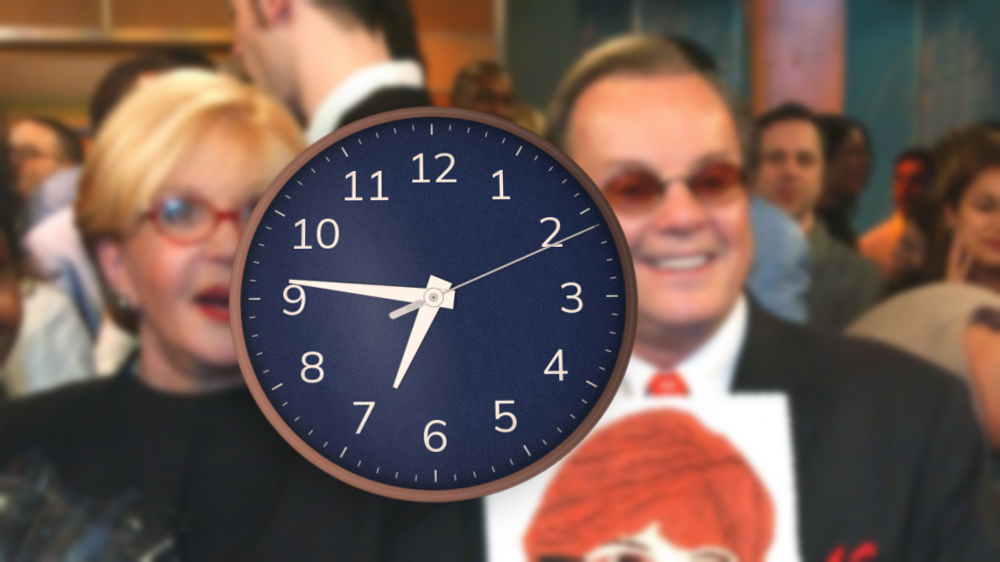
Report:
6,46,11
